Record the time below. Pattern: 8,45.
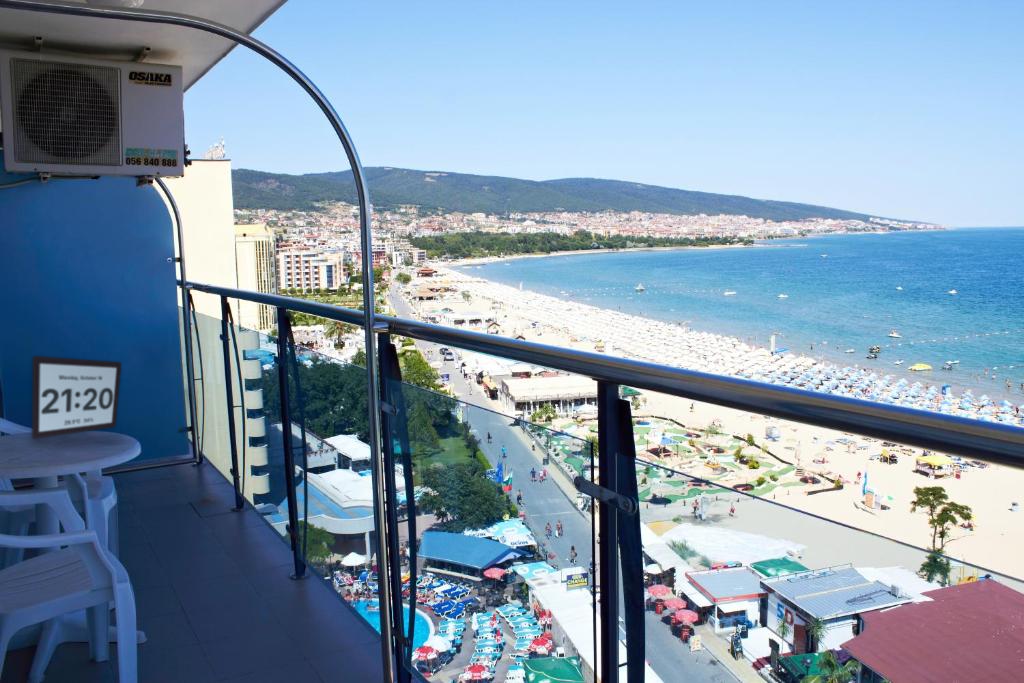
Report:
21,20
